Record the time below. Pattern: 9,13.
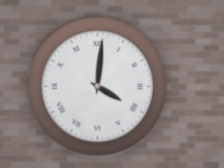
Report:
4,01
